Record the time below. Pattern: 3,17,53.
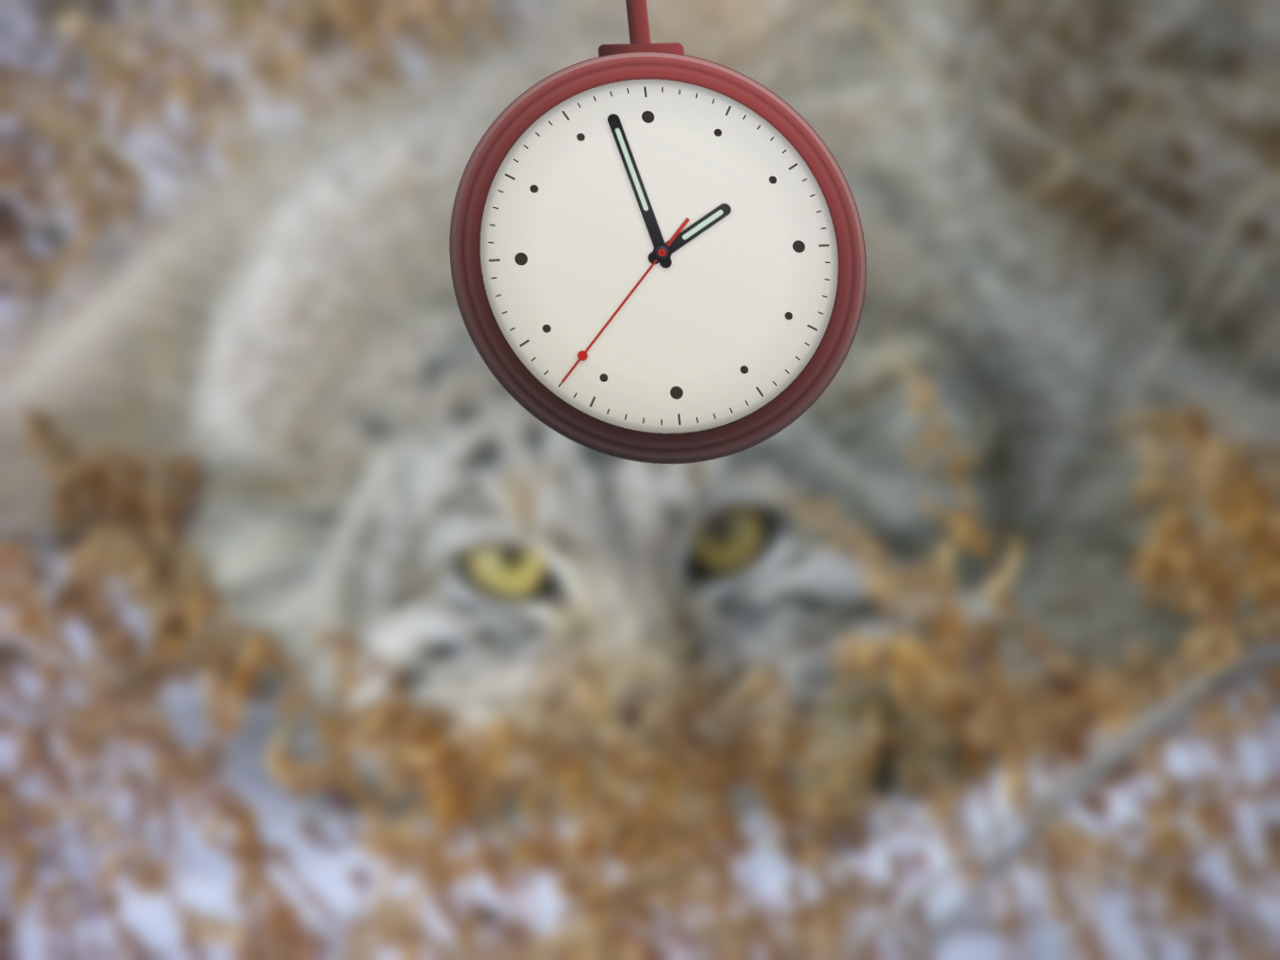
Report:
1,57,37
